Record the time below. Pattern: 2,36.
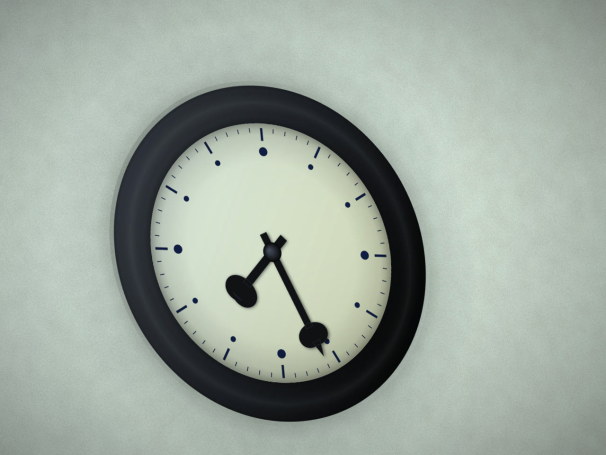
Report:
7,26
